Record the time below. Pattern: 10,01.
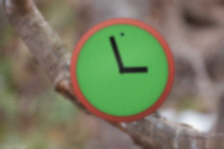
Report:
2,57
